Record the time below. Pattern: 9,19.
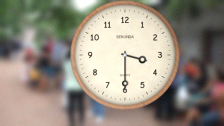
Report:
3,30
